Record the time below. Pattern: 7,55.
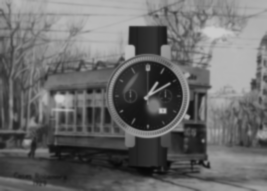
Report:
1,10
